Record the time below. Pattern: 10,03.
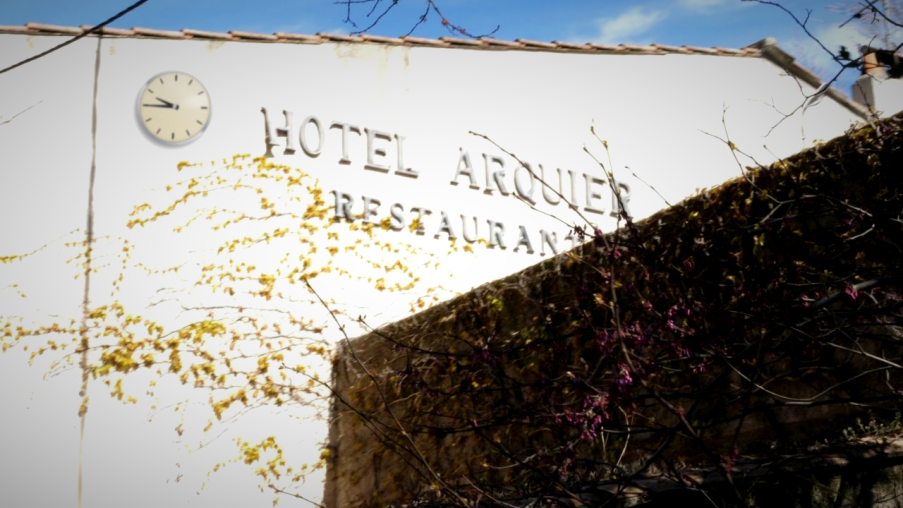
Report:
9,45
